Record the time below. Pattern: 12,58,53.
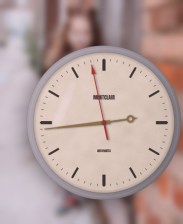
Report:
2,43,58
